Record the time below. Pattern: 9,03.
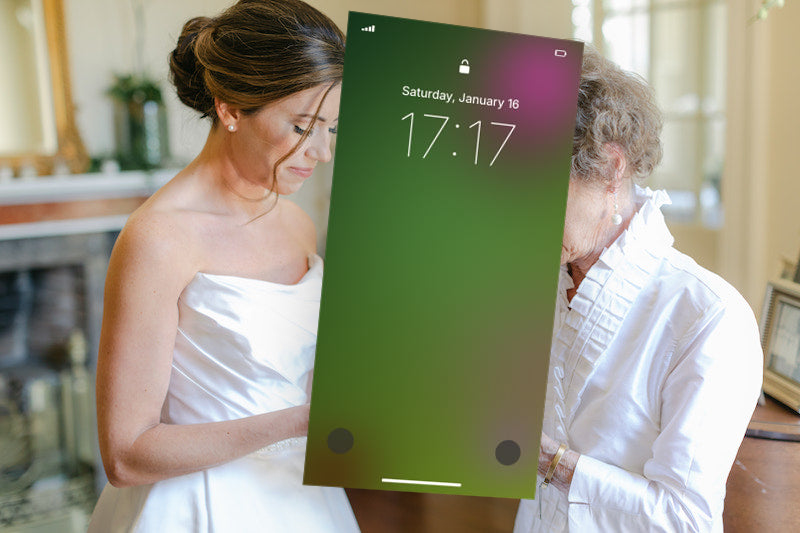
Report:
17,17
